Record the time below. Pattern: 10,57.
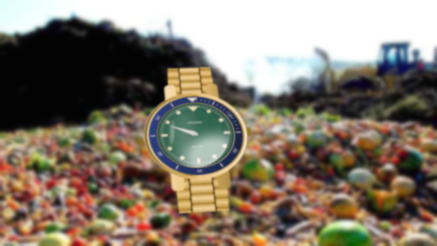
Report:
9,49
